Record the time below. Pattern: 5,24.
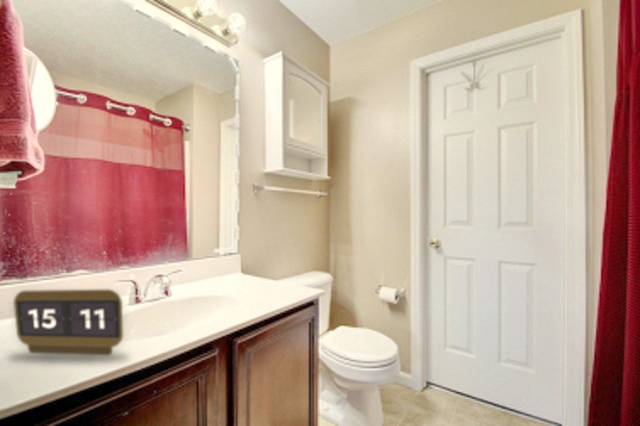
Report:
15,11
